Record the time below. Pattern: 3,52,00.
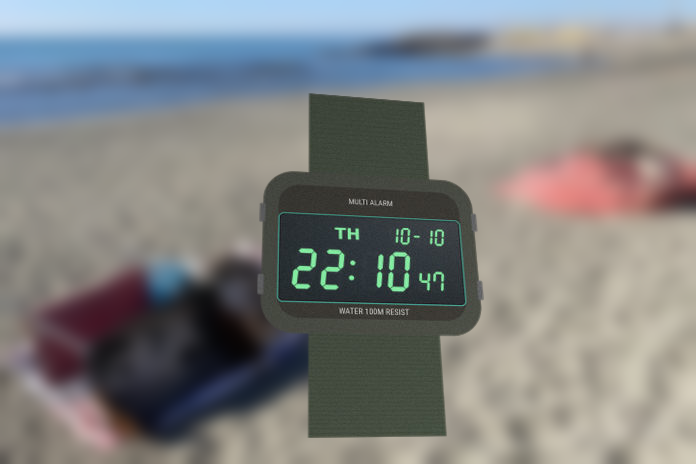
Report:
22,10,47
